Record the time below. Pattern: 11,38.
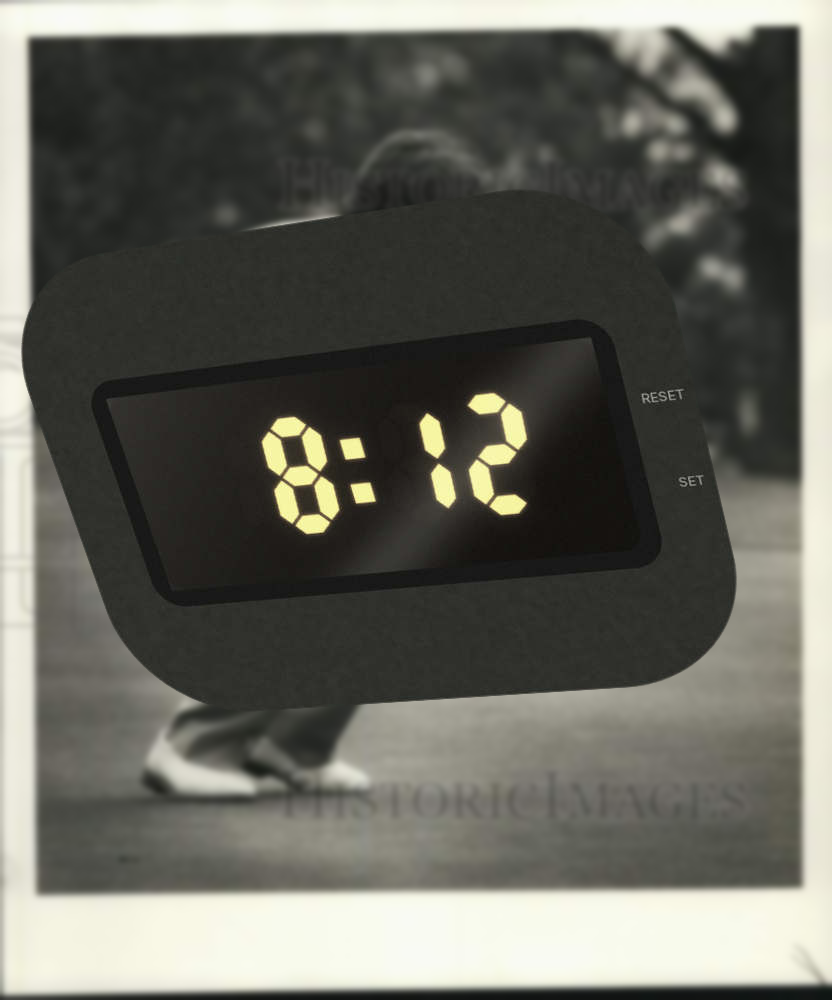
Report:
8,12
